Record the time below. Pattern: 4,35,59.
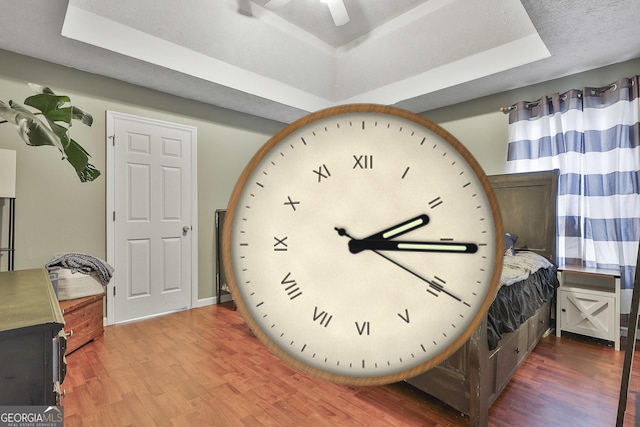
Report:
2,15,20
